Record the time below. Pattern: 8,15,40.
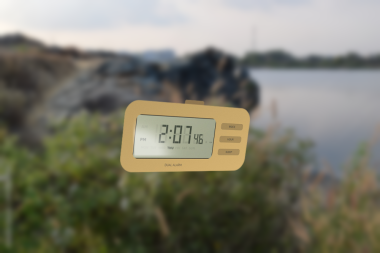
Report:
2,07,46
